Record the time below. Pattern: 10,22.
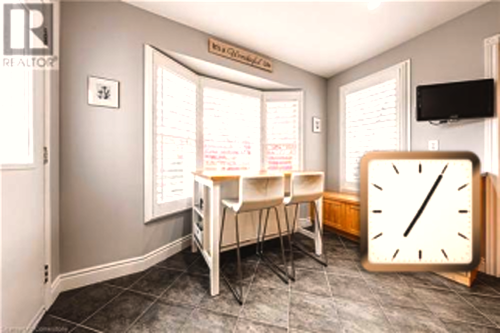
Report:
7,05
